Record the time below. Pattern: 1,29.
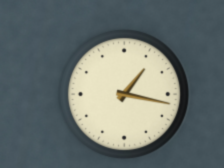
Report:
1,17
